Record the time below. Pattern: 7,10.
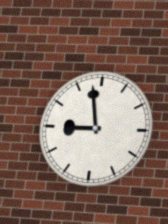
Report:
8,58
